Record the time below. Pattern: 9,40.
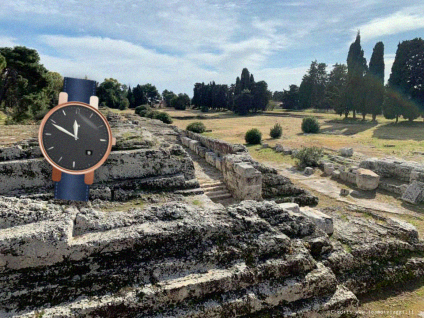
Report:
11,49
